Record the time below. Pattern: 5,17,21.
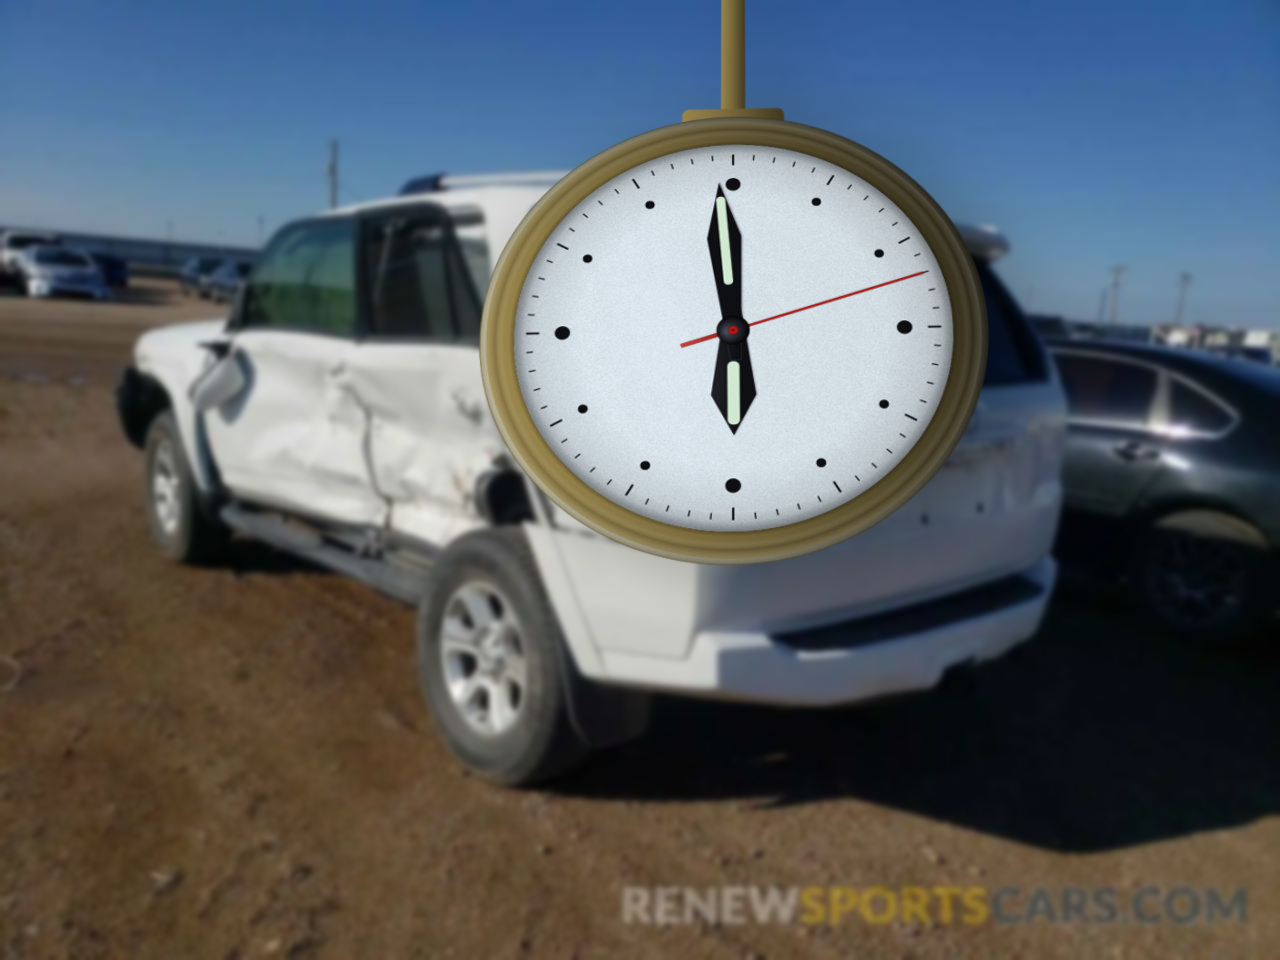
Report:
5,59,12
